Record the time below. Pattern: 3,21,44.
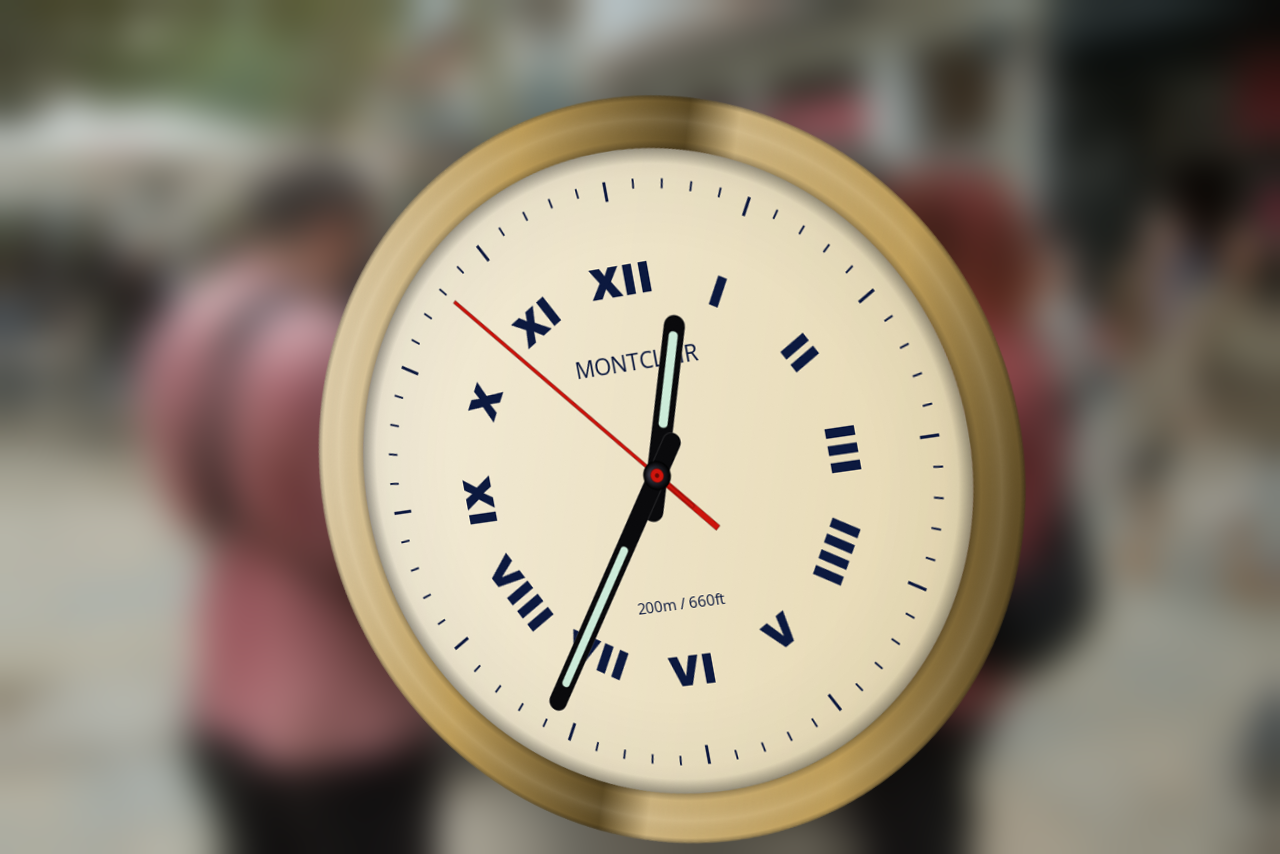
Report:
12,35,53
